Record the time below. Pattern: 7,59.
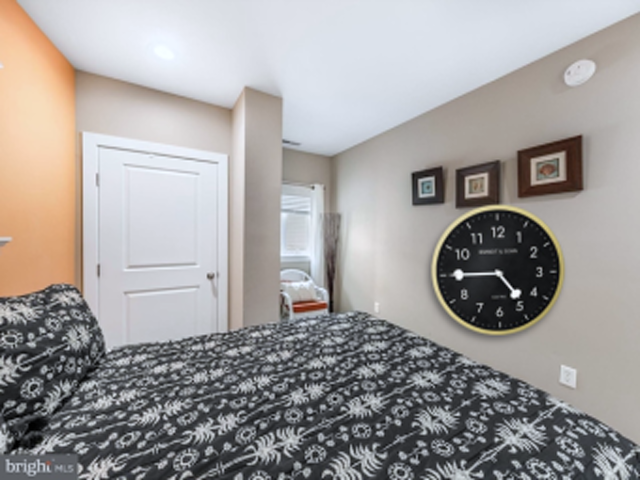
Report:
4,45
